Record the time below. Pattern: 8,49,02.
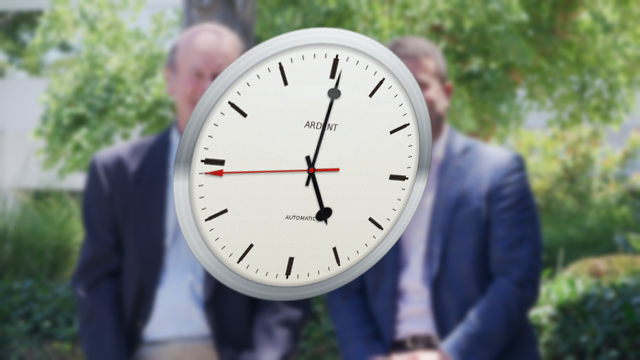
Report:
5,00,44
